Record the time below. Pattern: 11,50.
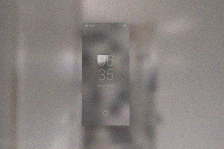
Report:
6,35
